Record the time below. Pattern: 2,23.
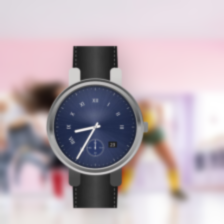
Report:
8,35
